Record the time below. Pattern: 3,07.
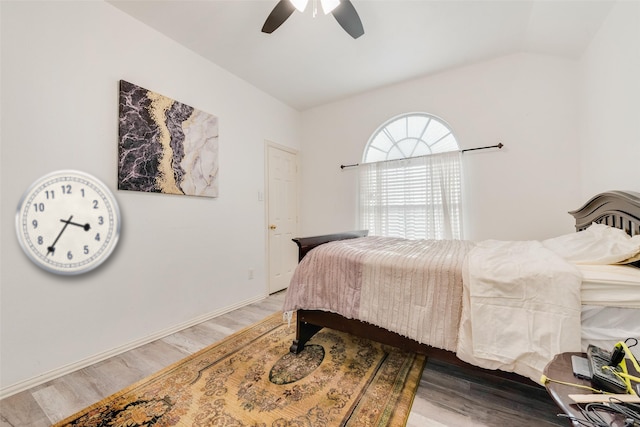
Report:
3,36
